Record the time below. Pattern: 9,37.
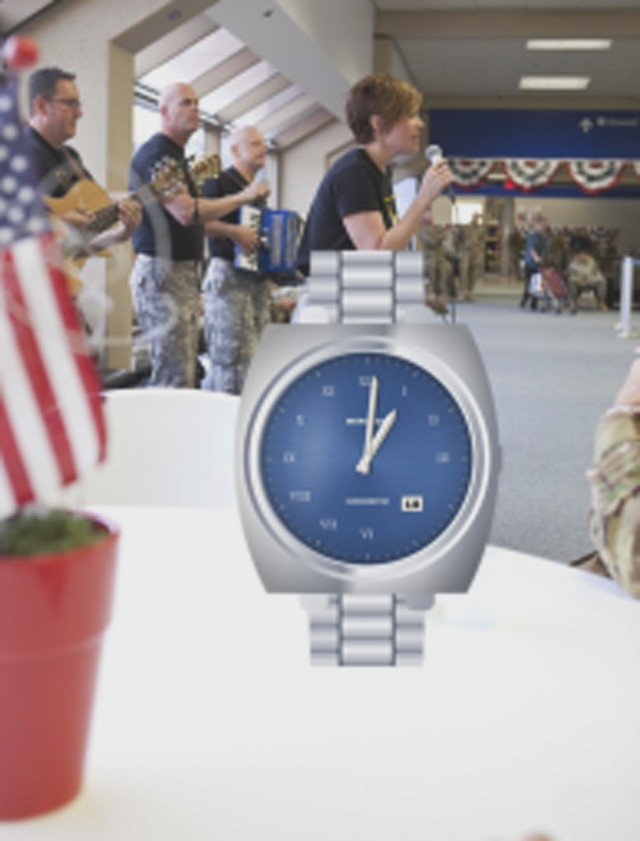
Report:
1,01
